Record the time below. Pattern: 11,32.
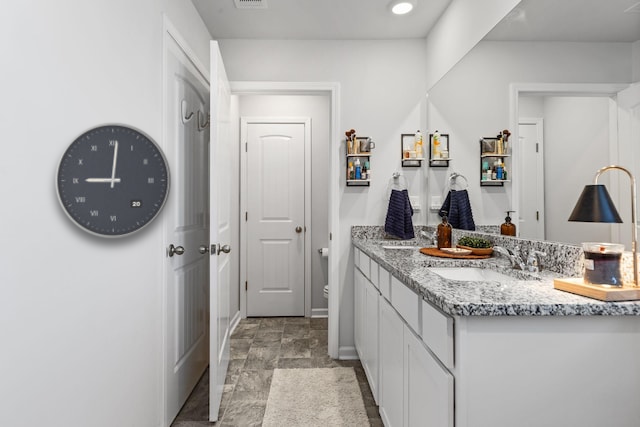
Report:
9,01
